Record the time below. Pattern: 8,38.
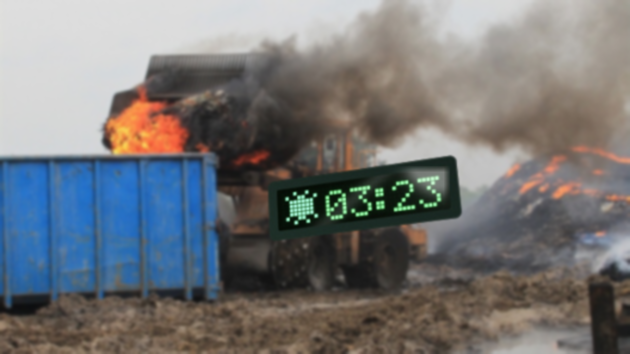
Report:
3,23
